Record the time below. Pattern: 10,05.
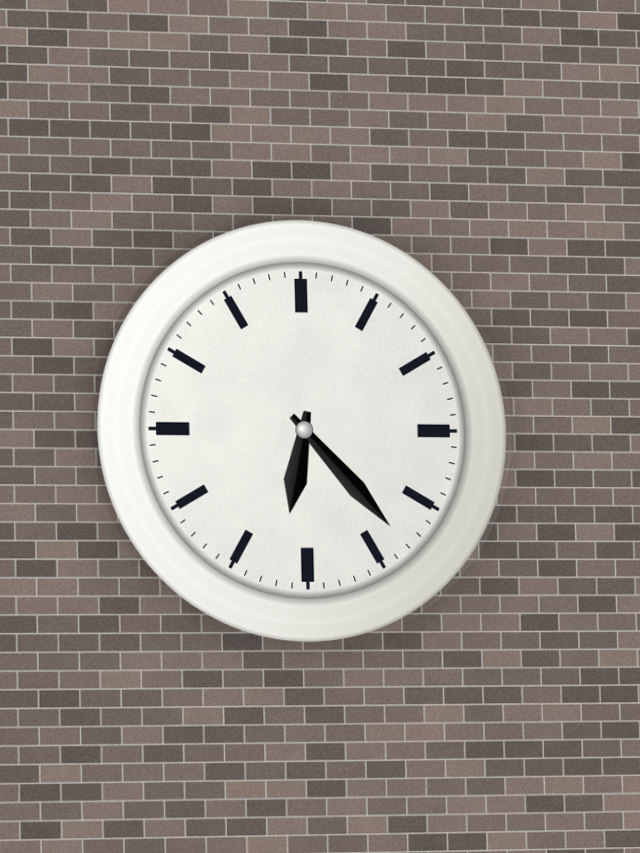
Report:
6,23
